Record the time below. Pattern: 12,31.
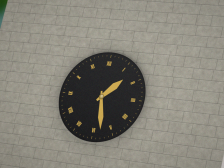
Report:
1,28
